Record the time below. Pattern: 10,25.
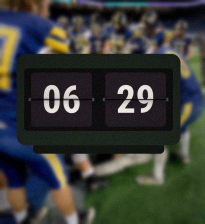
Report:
6,29
